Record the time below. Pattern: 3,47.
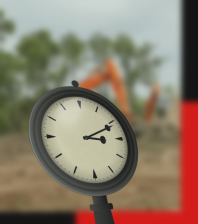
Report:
3,11
